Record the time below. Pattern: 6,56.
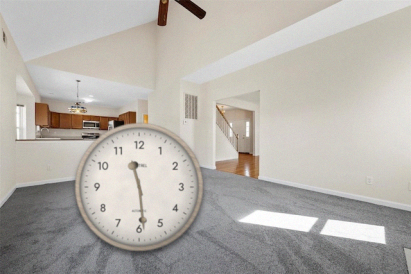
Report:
11,29
